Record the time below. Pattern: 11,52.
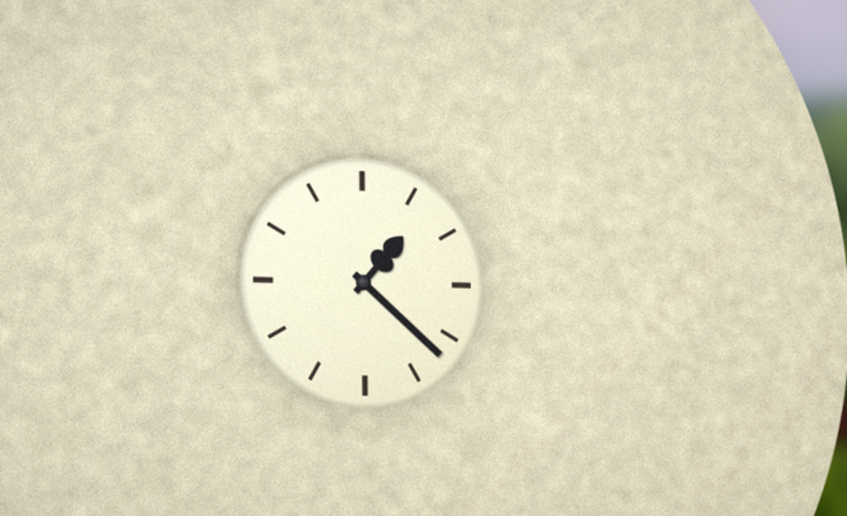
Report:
1,22
